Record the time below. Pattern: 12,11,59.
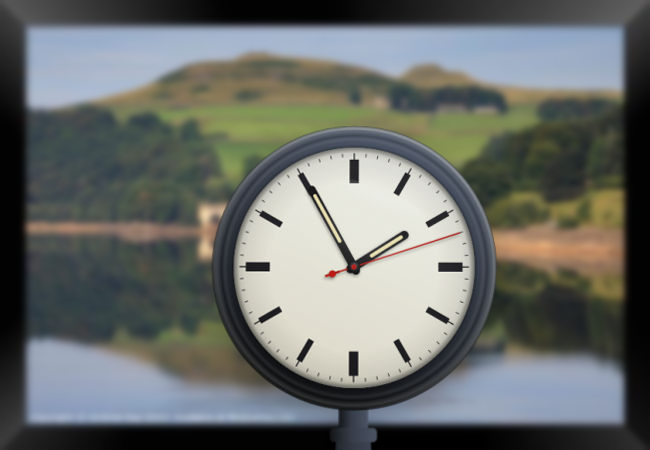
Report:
1,55,12
